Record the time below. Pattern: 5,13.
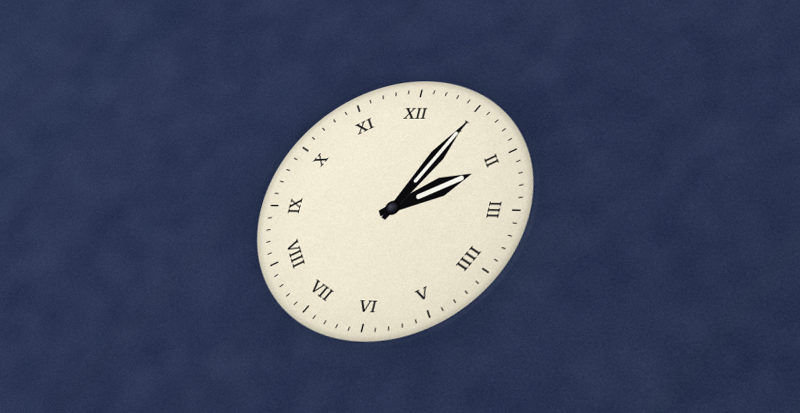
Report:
2,05
